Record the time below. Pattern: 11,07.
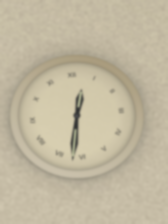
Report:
12,32
